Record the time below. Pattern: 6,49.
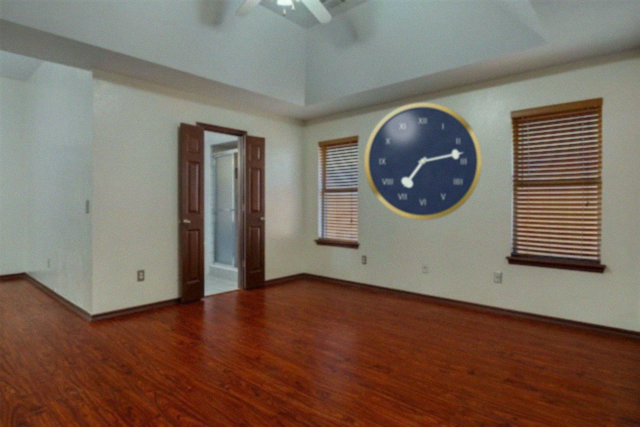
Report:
7,13
